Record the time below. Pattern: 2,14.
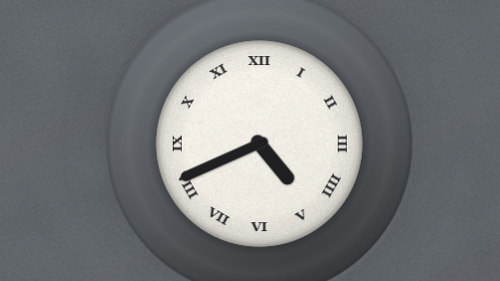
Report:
4,41
